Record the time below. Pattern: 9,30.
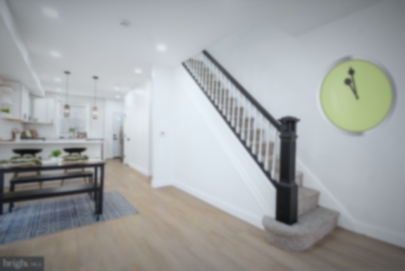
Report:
10,58
